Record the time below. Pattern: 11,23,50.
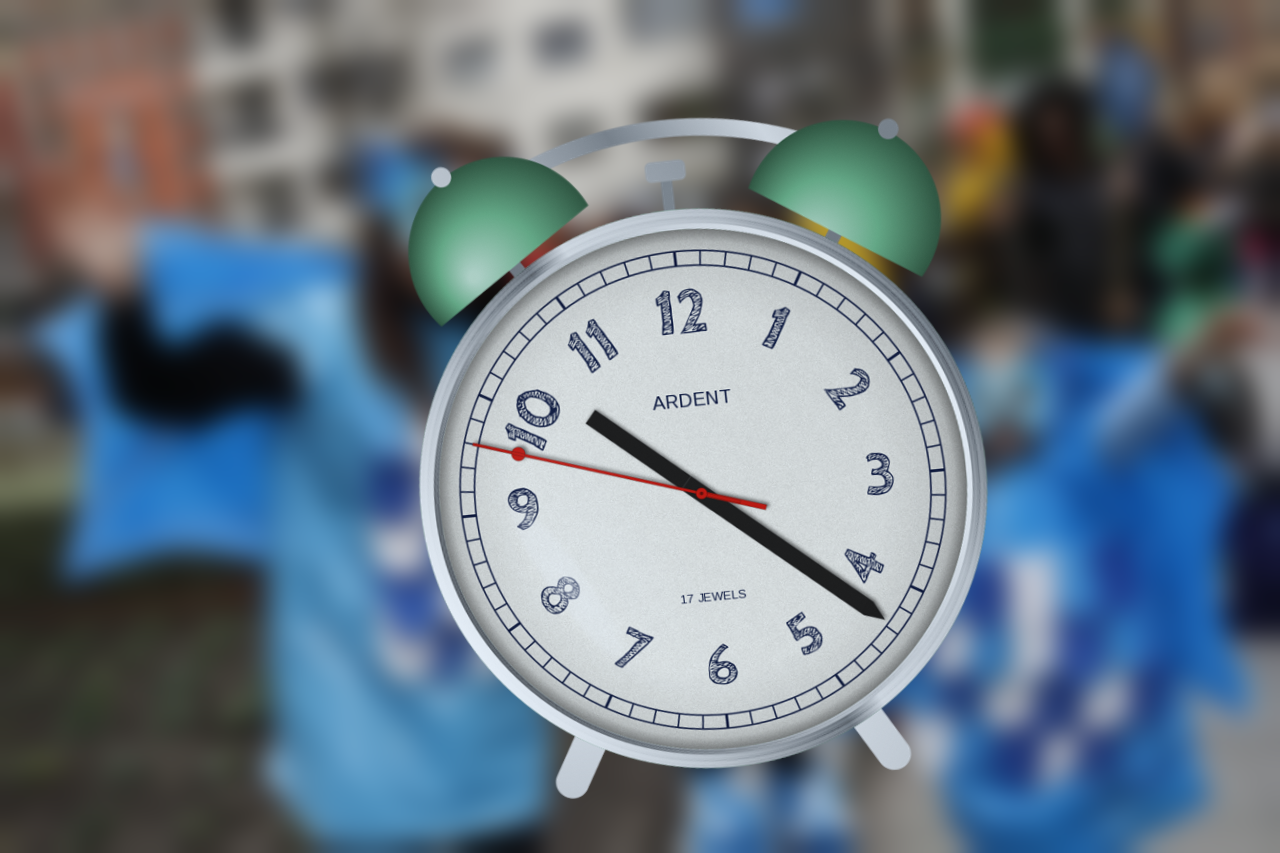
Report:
10,21,48
